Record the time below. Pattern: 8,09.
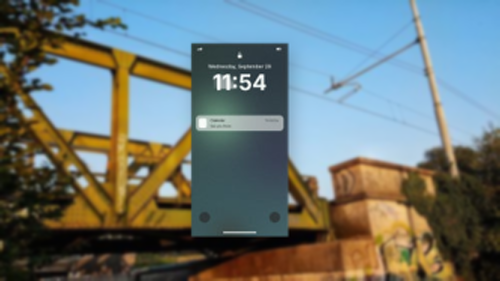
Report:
11,54
